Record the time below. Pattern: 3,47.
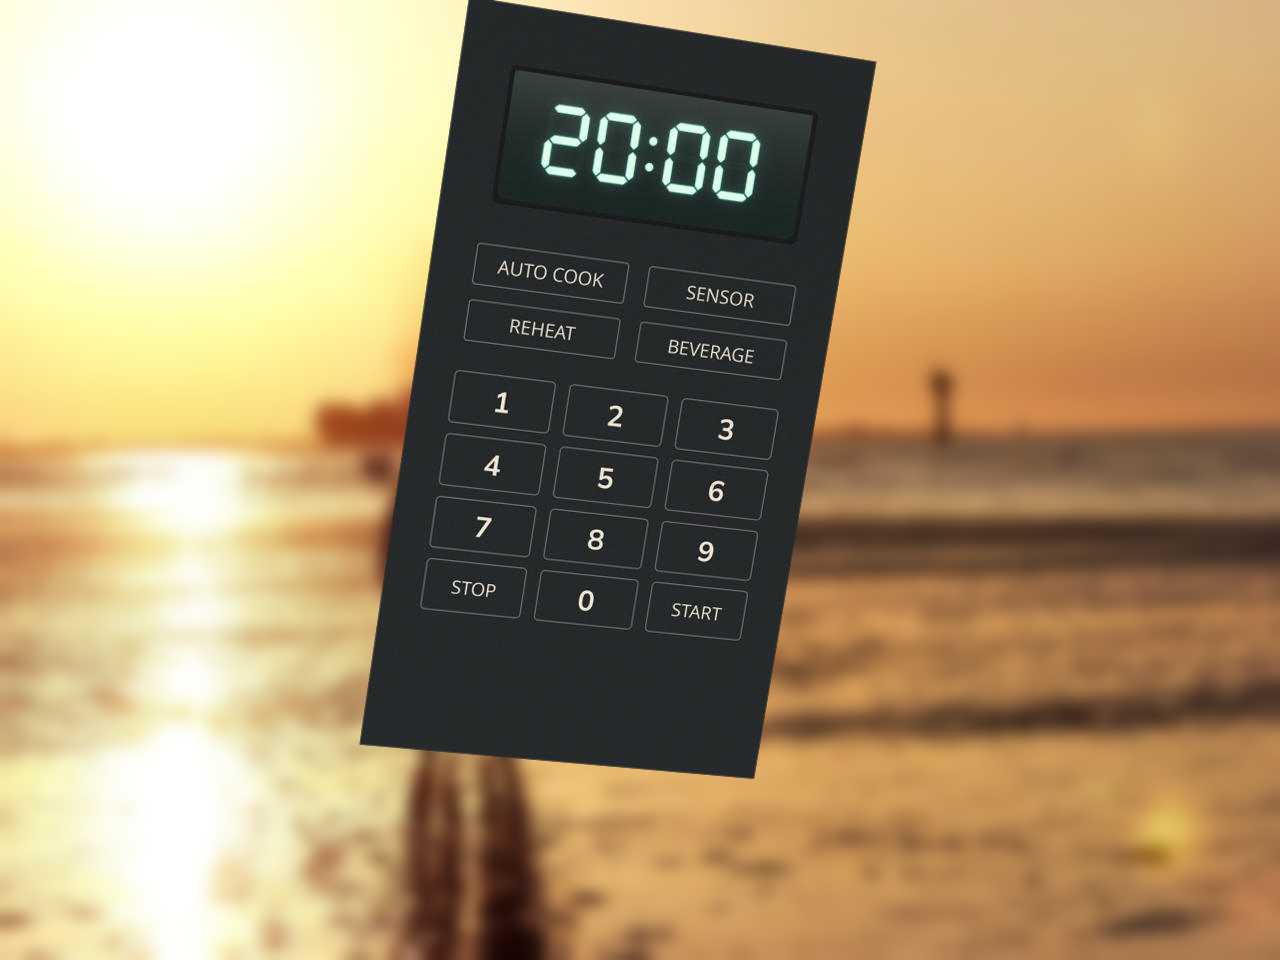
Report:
20,00
